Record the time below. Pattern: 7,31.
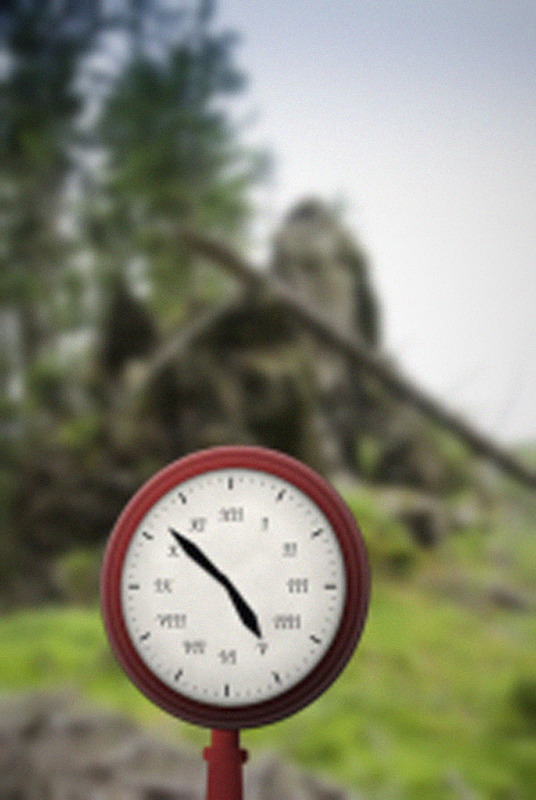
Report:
4,52
